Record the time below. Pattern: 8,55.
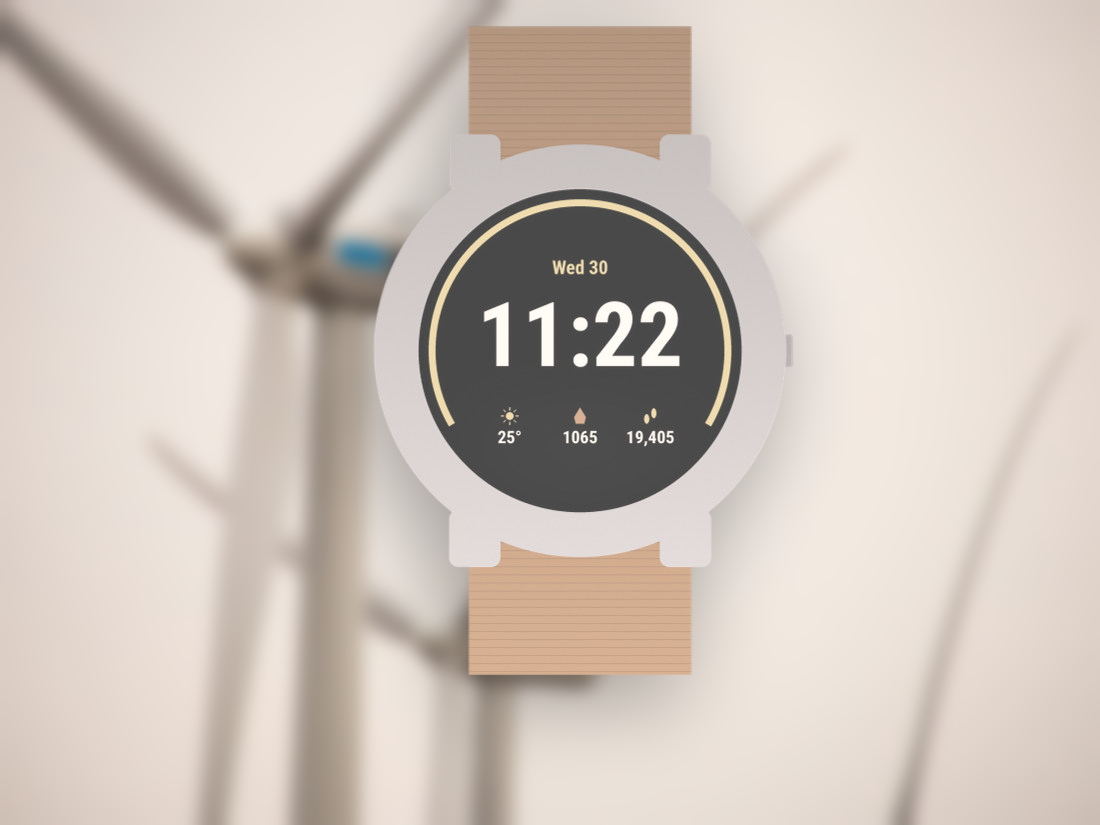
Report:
11,22
